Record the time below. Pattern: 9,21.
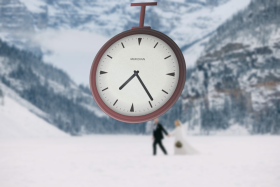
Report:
7,24
